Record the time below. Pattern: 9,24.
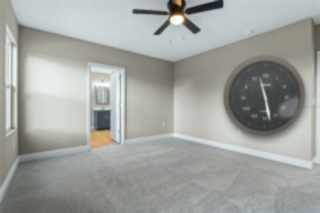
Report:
11,28
